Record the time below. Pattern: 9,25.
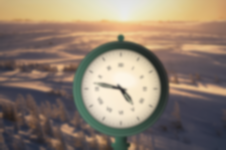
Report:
4,47
